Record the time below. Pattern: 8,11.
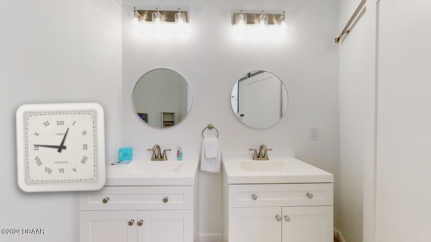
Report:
12,46
